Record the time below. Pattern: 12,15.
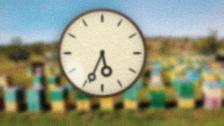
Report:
5,34
